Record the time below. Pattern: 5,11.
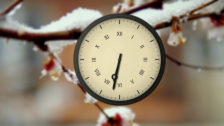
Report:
6,32
